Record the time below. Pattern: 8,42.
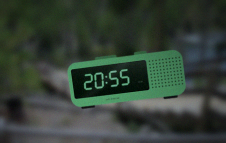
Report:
20,55
